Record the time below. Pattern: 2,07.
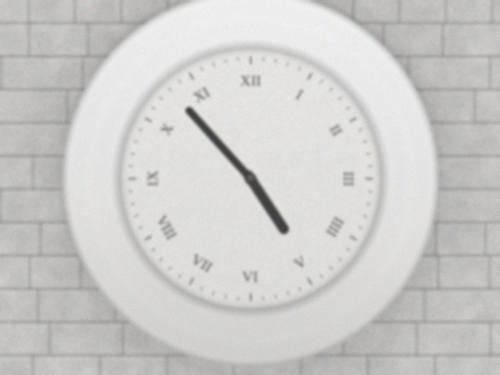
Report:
4,53
